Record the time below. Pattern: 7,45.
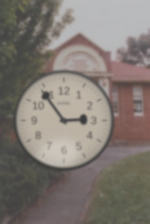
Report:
2,54
